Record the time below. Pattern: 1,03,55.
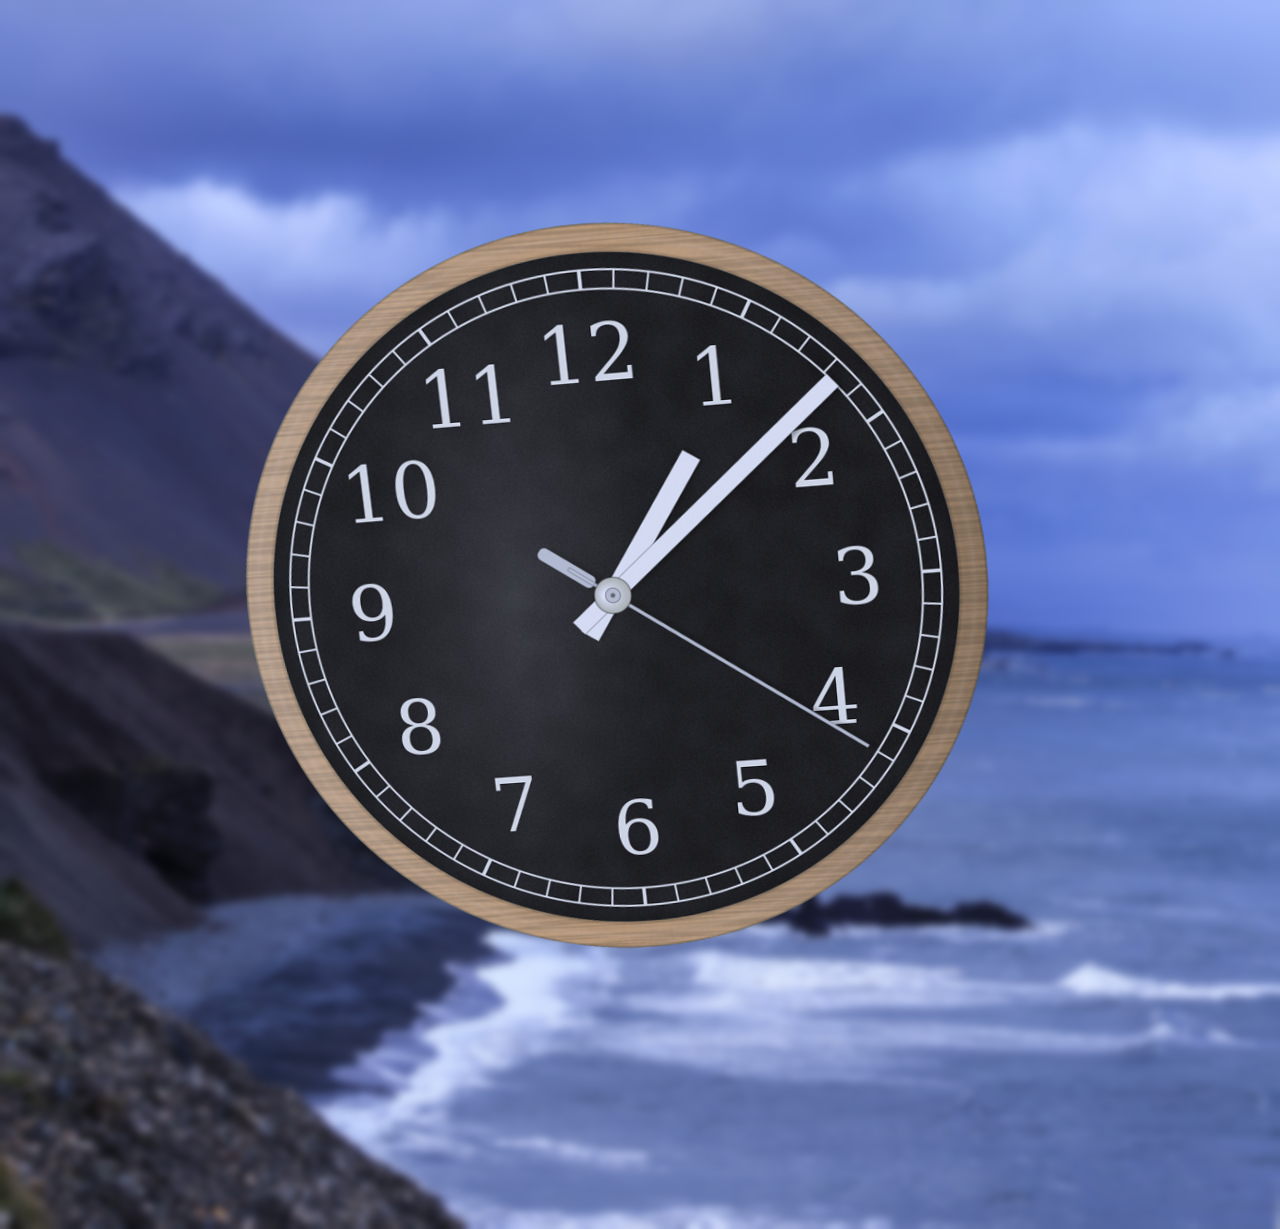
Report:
1,08,21
